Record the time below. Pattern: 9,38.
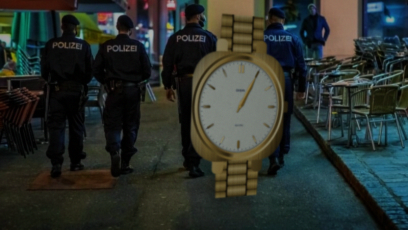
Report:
1,05
